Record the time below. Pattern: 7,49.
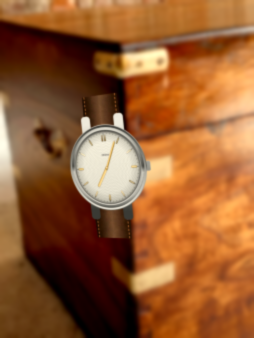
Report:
7,04
